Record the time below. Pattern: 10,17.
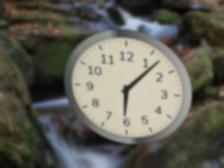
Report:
6,07
